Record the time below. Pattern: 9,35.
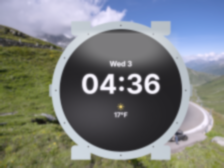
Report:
4,36
